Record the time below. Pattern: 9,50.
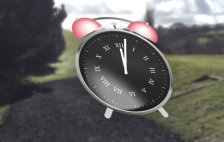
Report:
12,02
